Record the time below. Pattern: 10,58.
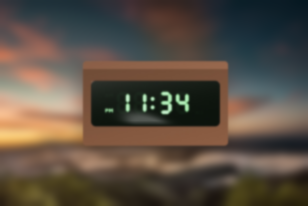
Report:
11,34
